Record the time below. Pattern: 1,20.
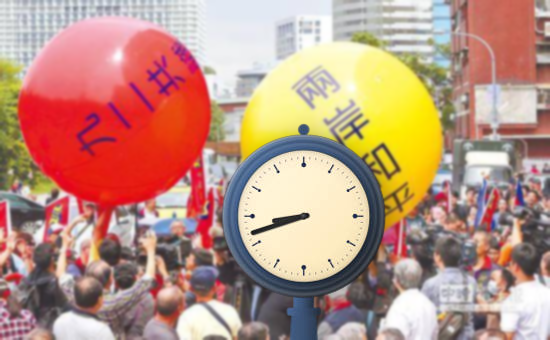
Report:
8,42
